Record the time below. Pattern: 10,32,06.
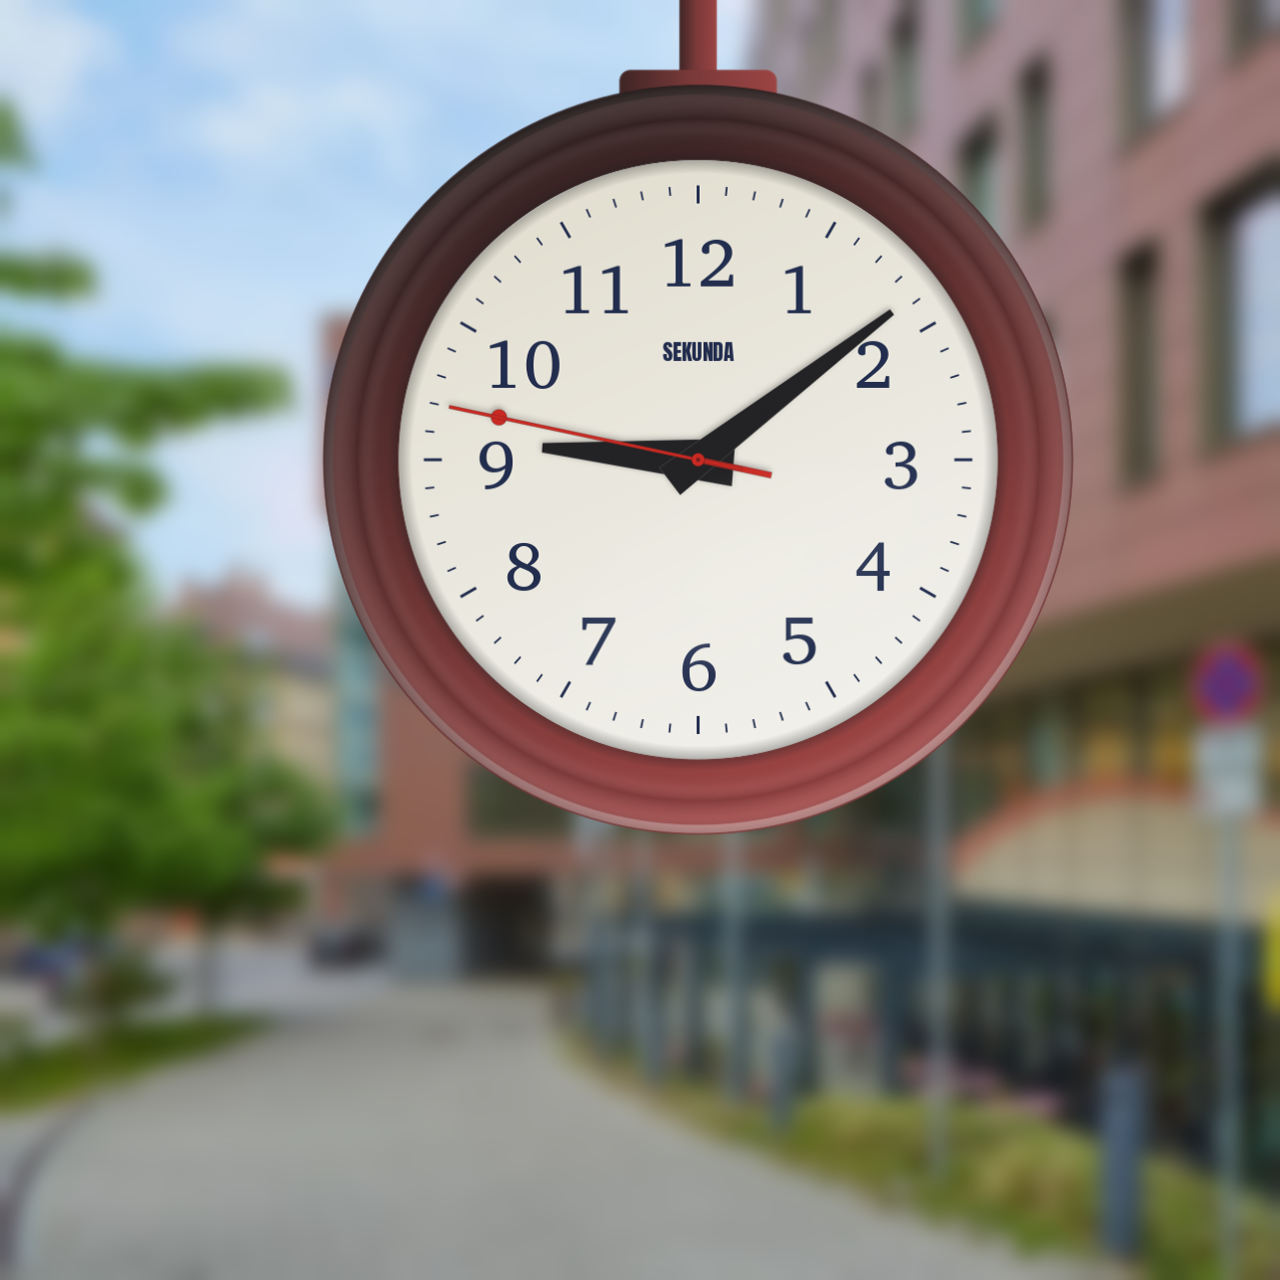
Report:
9,08,47
